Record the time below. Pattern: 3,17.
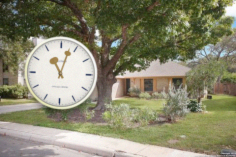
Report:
11,03
